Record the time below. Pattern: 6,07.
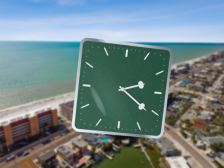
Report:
2,21
